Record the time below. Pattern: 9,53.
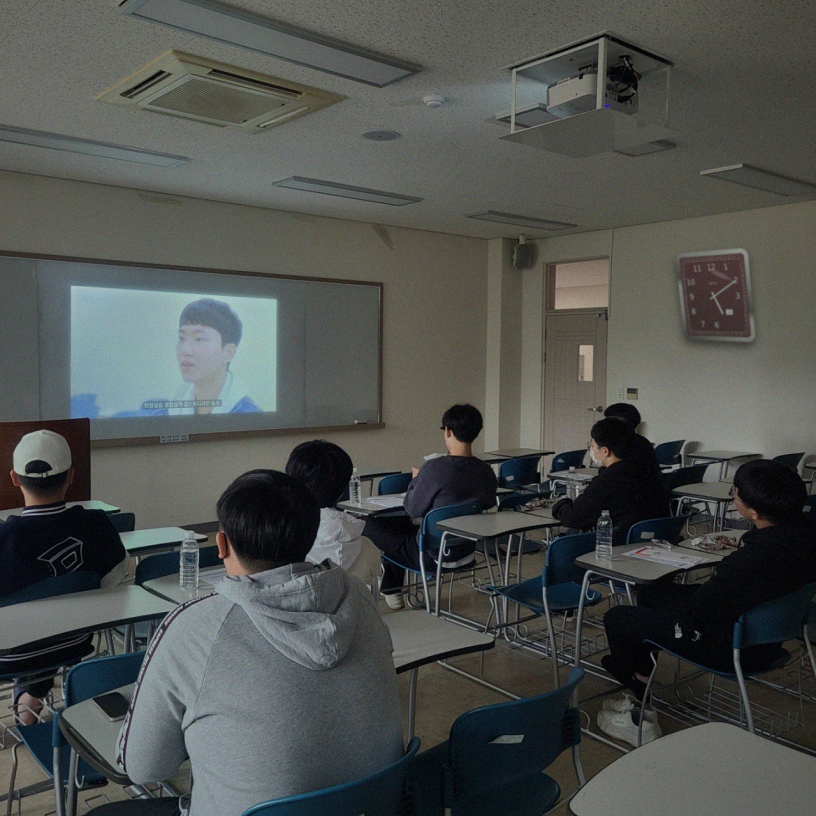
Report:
5,10
